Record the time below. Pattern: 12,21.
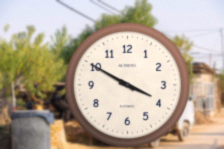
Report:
3,50
